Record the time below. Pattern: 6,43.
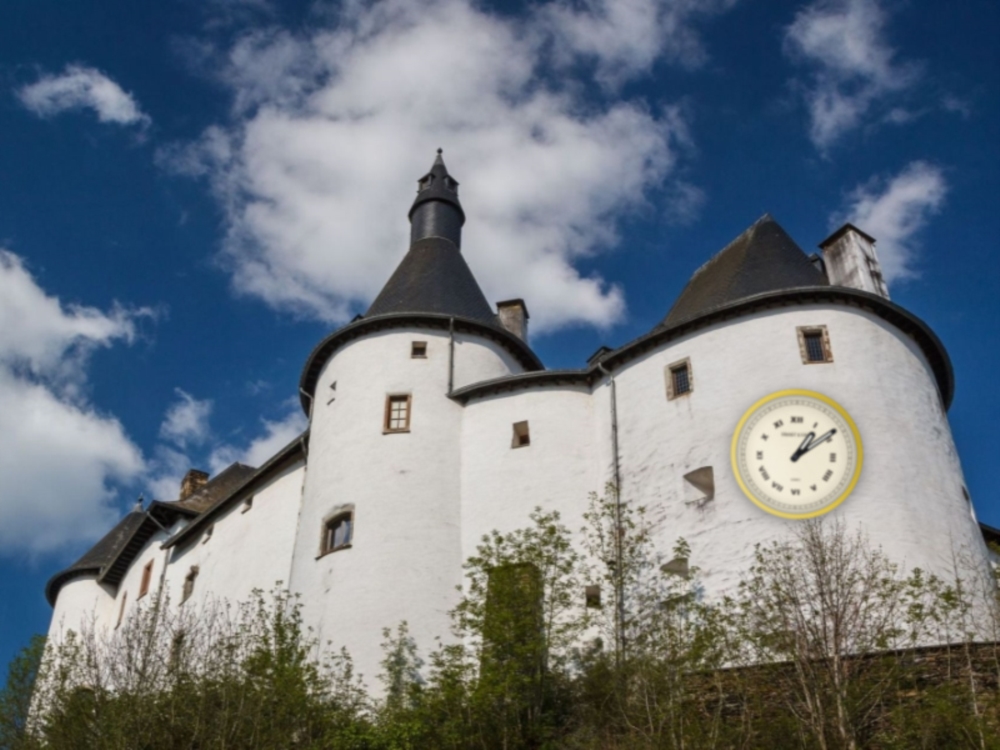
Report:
1,09
